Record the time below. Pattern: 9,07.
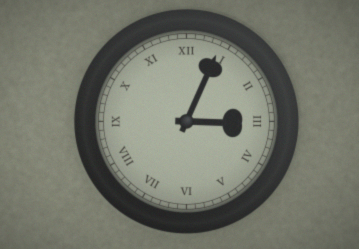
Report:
3,04
